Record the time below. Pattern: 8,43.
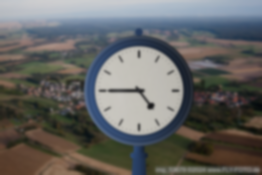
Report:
4,45
